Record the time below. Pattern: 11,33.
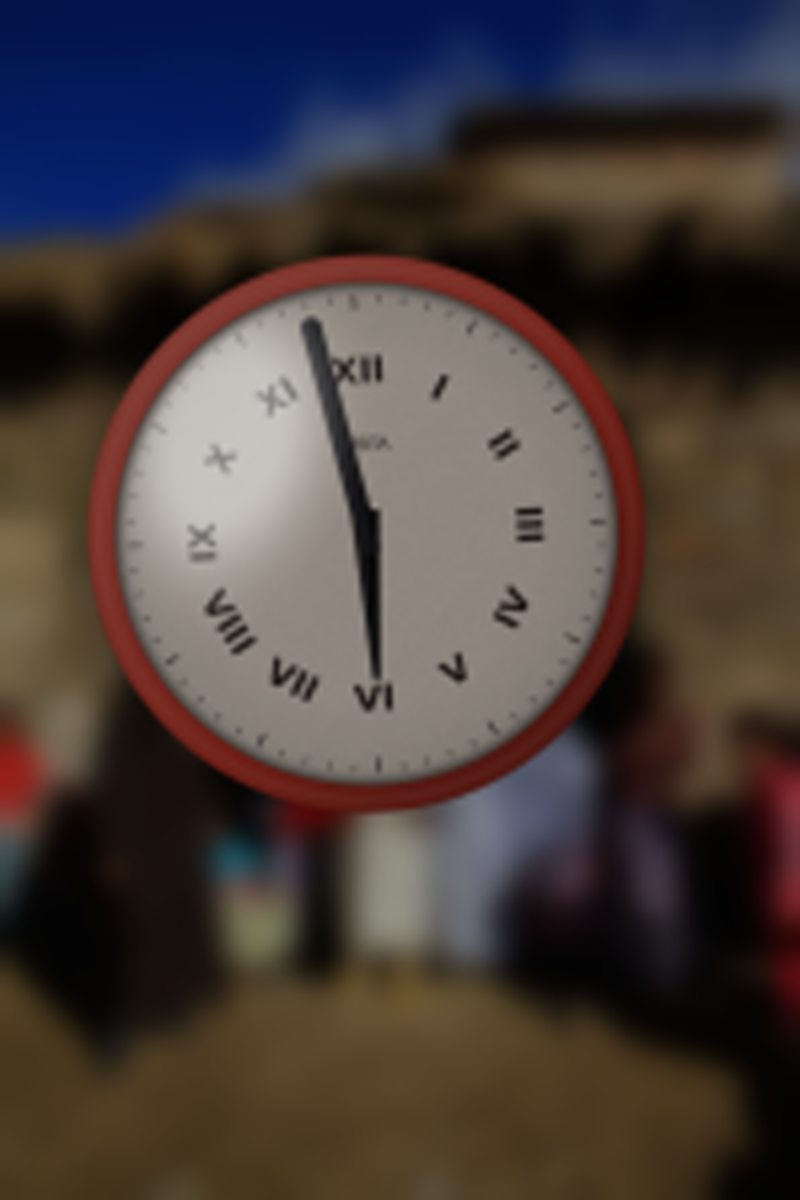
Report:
5,58
